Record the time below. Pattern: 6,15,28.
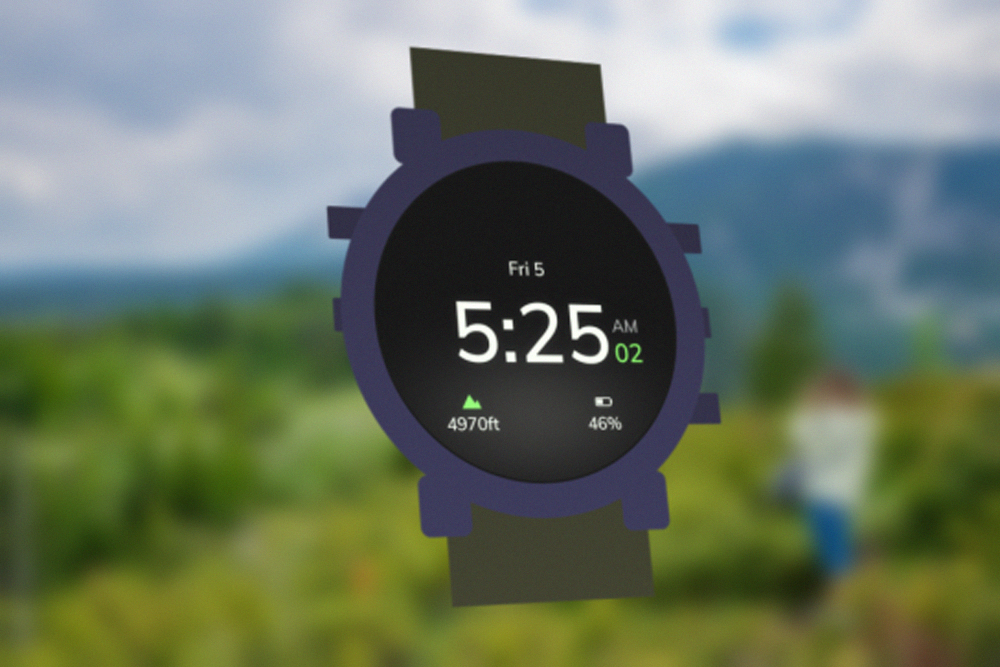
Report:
5,25,02
